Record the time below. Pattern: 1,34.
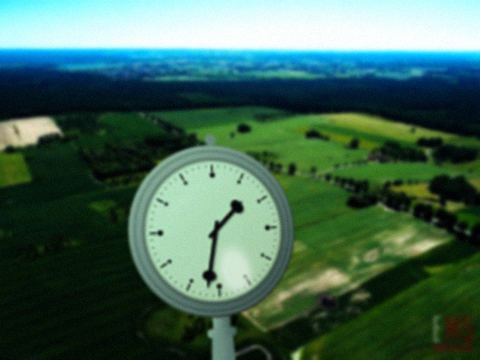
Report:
1,32
